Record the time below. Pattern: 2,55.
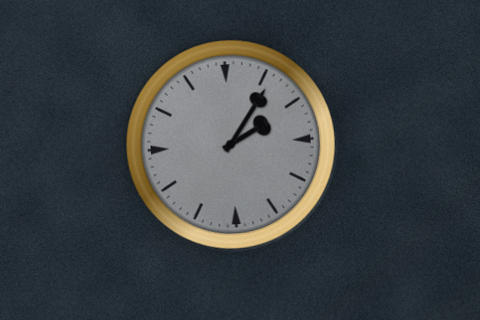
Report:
2,06
